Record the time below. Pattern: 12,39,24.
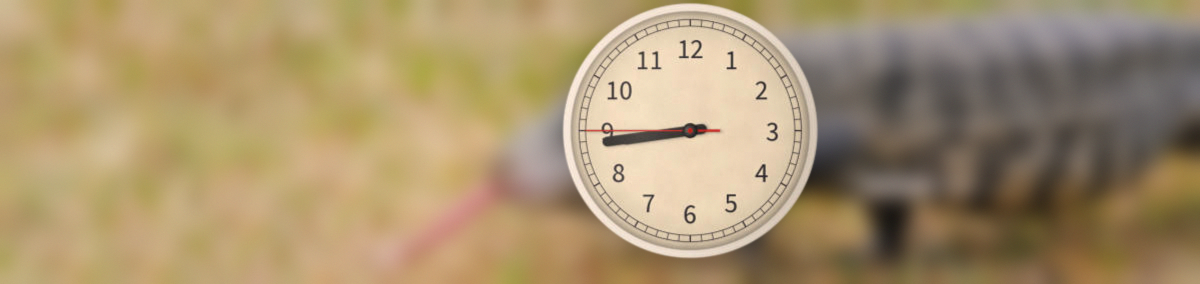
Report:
8,43,45
